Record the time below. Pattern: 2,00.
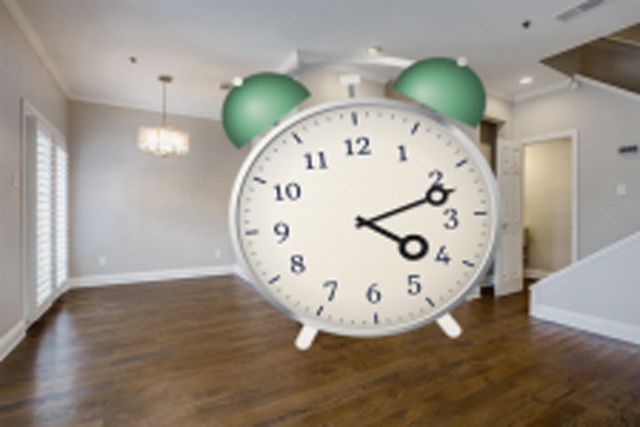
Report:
4,12
